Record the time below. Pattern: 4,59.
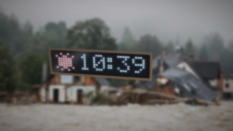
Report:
10,39
